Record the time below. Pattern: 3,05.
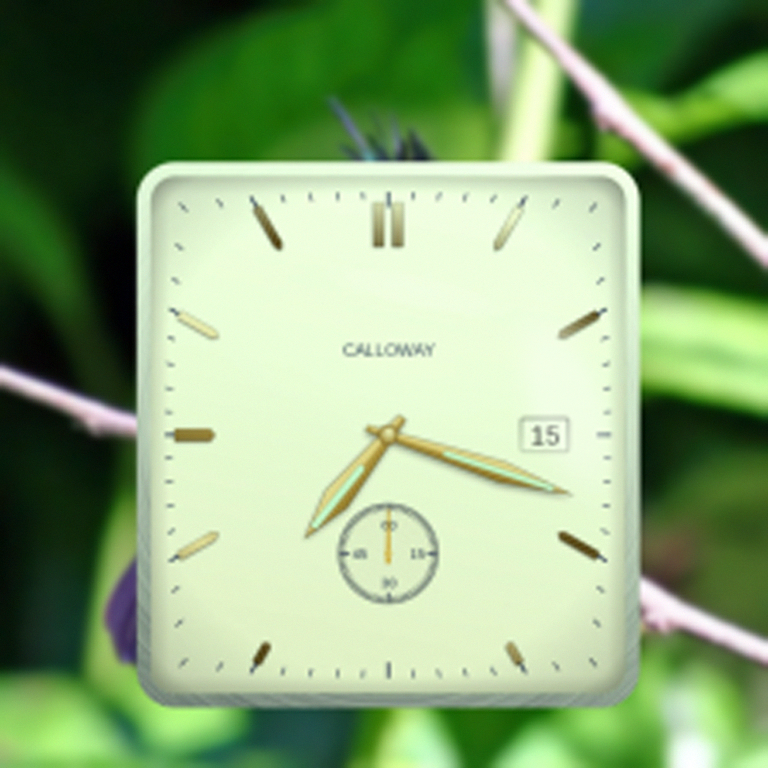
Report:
7,18
